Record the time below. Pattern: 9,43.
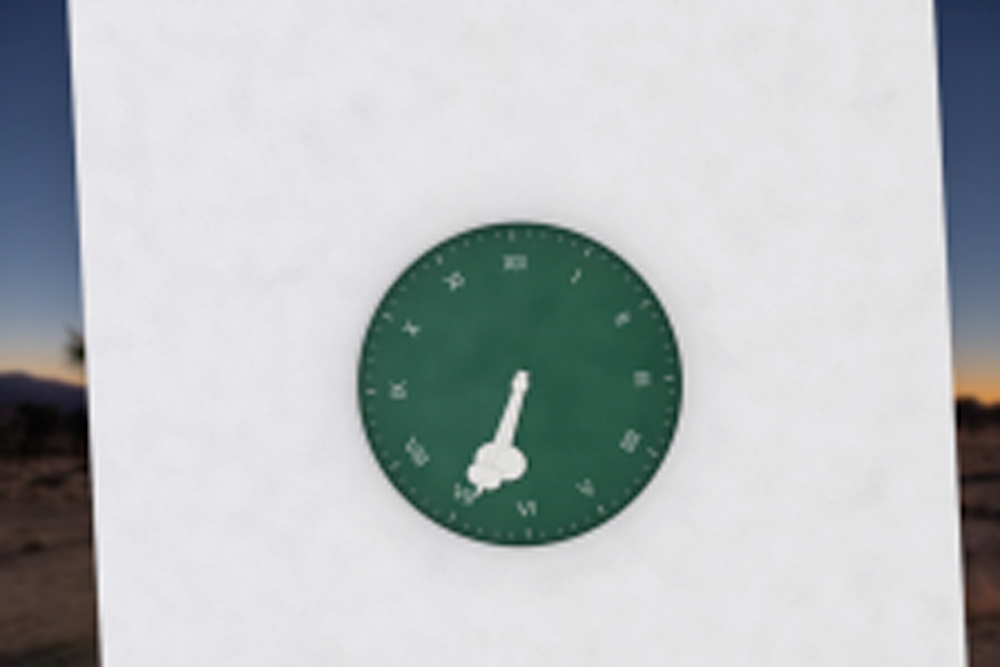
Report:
6,34
